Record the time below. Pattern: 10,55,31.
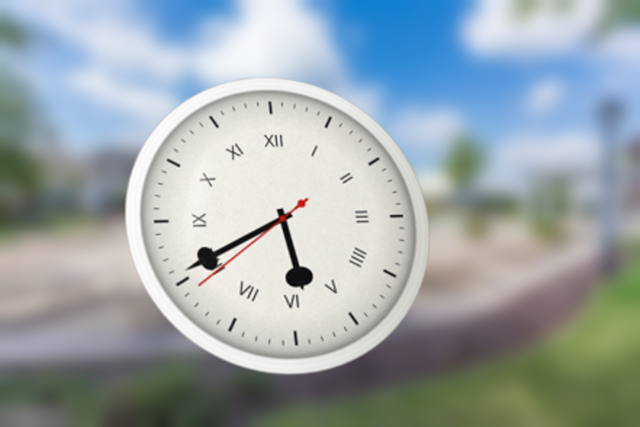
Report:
5,40,39
